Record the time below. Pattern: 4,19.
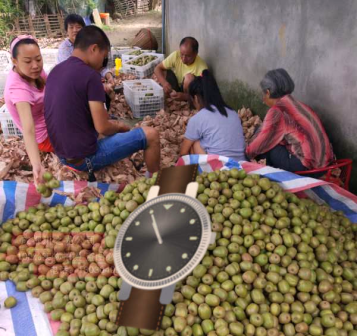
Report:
10,55
